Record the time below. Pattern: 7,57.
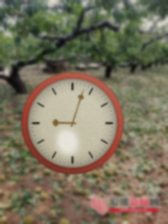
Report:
9,03
